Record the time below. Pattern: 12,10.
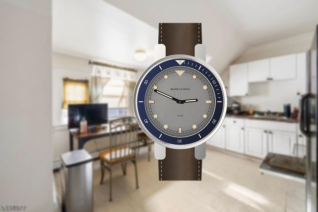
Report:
2,49
